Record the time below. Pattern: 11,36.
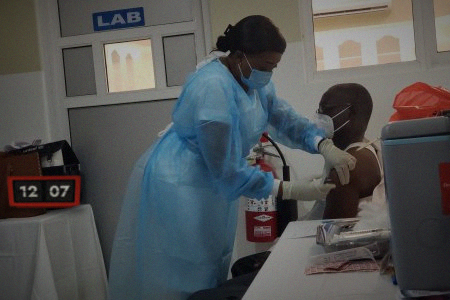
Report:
12,07
